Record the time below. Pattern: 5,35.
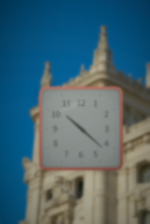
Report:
10,22
